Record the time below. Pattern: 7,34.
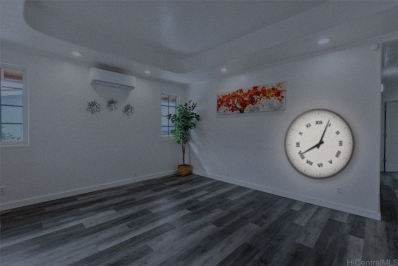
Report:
8,04
